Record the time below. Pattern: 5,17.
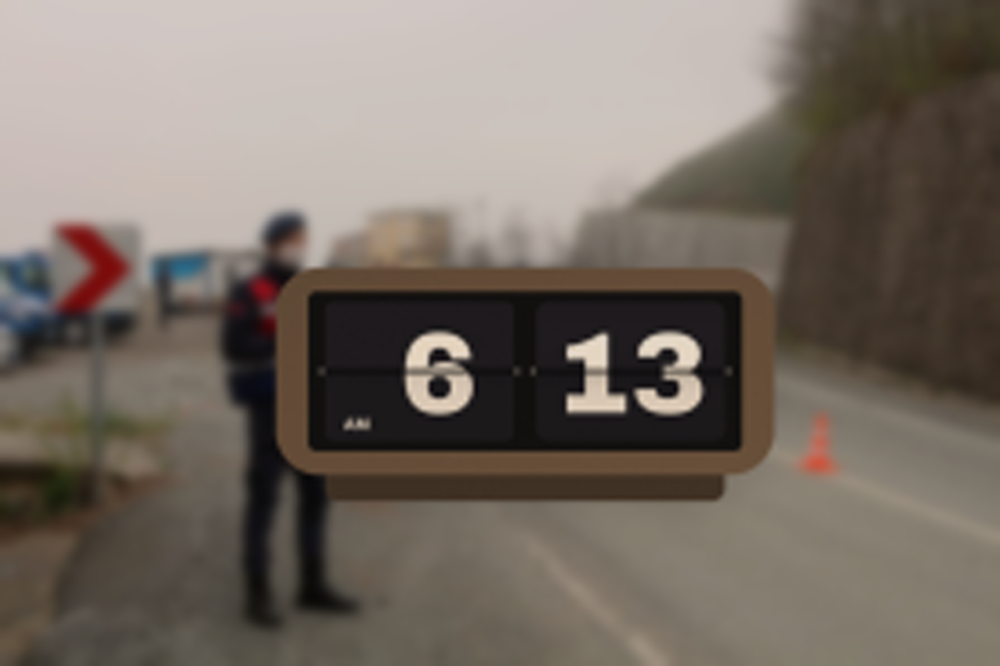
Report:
6,13
